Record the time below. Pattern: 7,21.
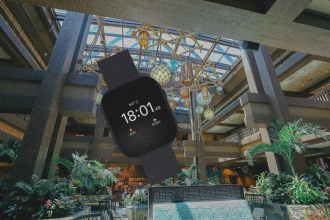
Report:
18,01
